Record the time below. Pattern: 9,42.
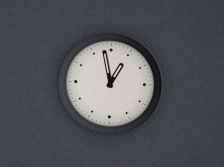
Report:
12,58
